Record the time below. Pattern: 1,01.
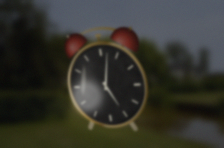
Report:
5,02
